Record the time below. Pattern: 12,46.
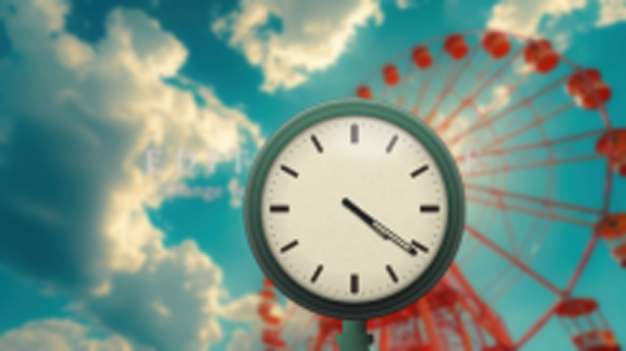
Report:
4,21
